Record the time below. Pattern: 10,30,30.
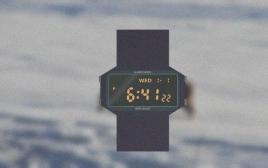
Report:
6,41,22
